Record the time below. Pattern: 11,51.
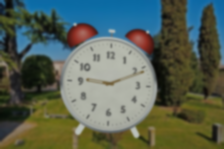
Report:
9,11
